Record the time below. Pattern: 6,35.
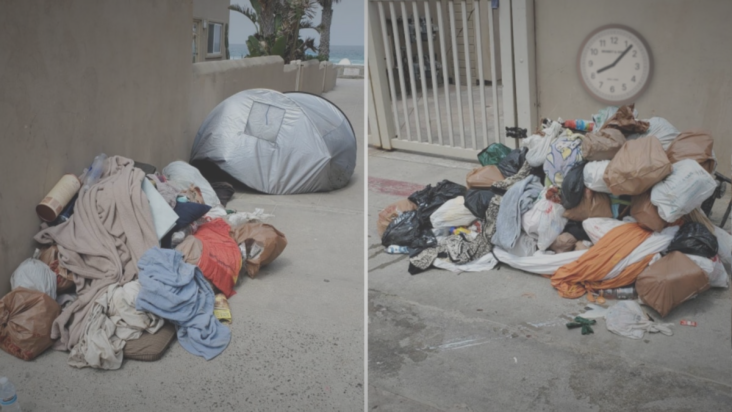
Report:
8,07
